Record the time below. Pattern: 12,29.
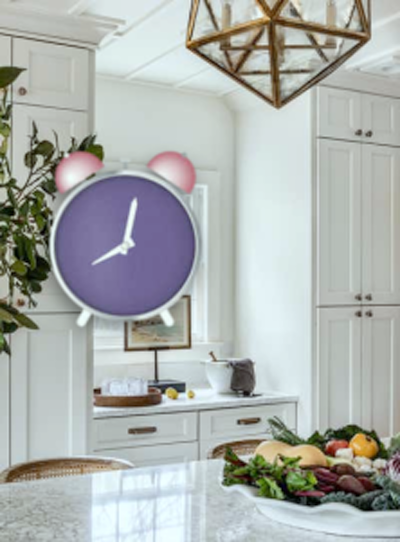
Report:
8,02
